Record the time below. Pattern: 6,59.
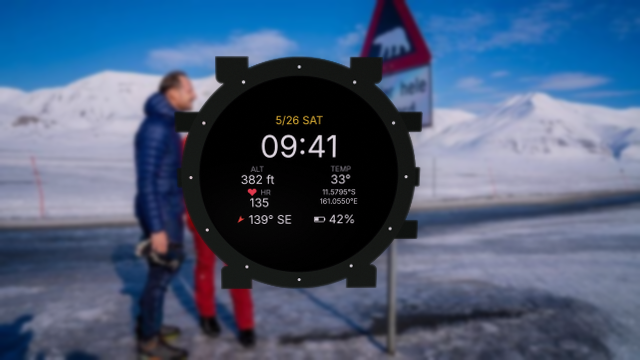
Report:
9,41
